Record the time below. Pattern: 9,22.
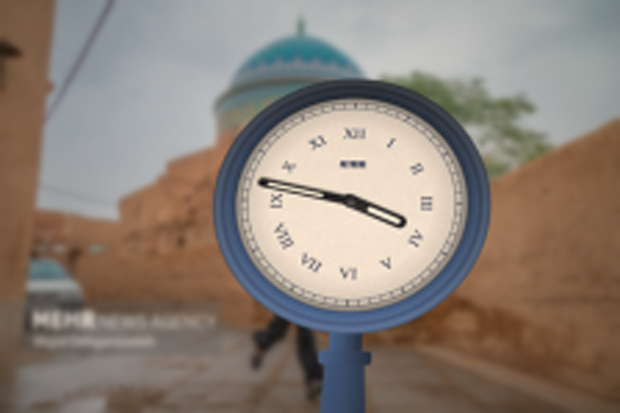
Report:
3,47
